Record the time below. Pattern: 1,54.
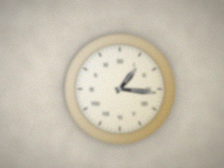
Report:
1,16
